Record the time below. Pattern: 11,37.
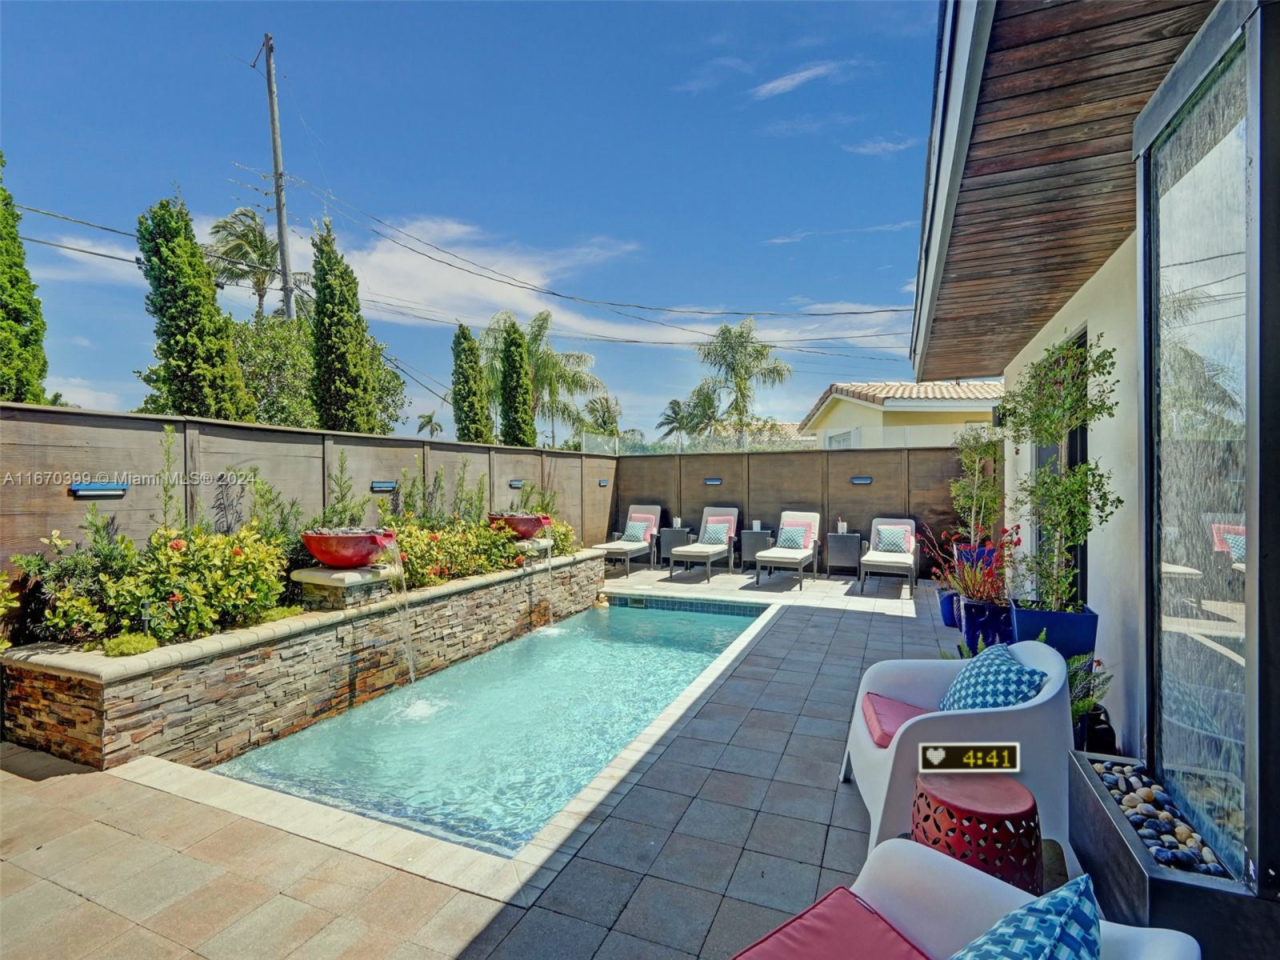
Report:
4,41
